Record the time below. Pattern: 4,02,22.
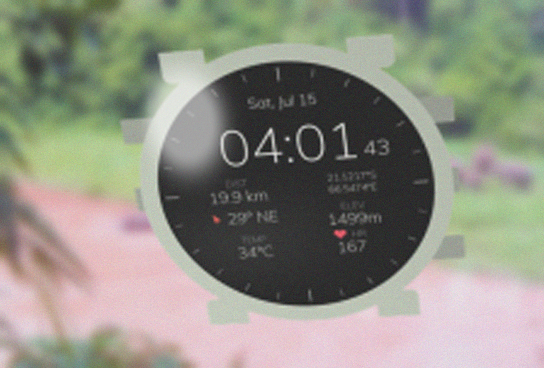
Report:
4,01,43
